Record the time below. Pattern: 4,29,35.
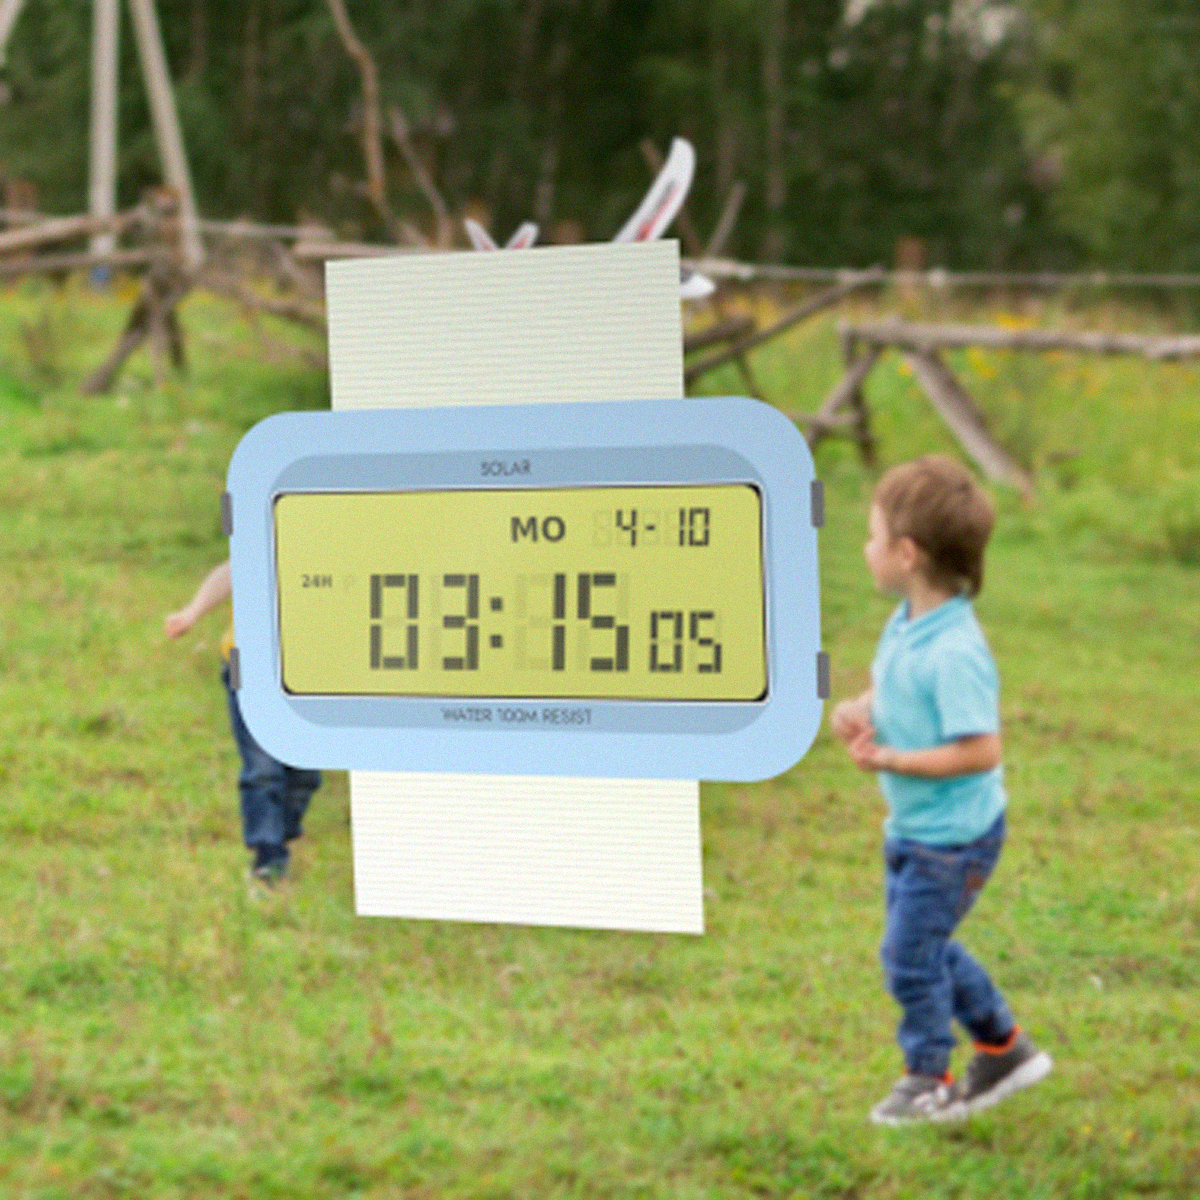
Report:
3,15,05
